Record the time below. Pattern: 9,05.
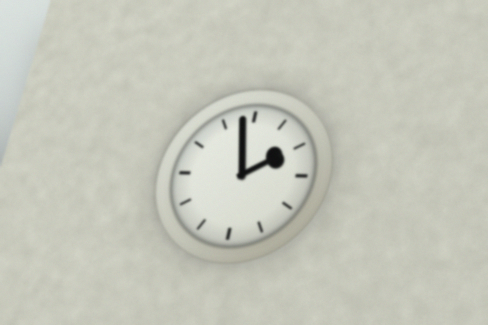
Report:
1,58
